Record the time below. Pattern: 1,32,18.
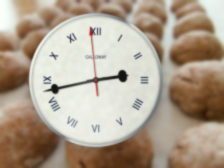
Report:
2,42,59
